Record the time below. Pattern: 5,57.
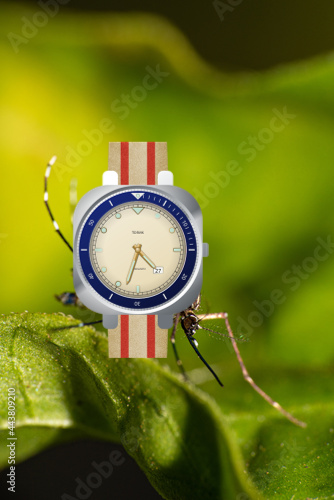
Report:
4,33
